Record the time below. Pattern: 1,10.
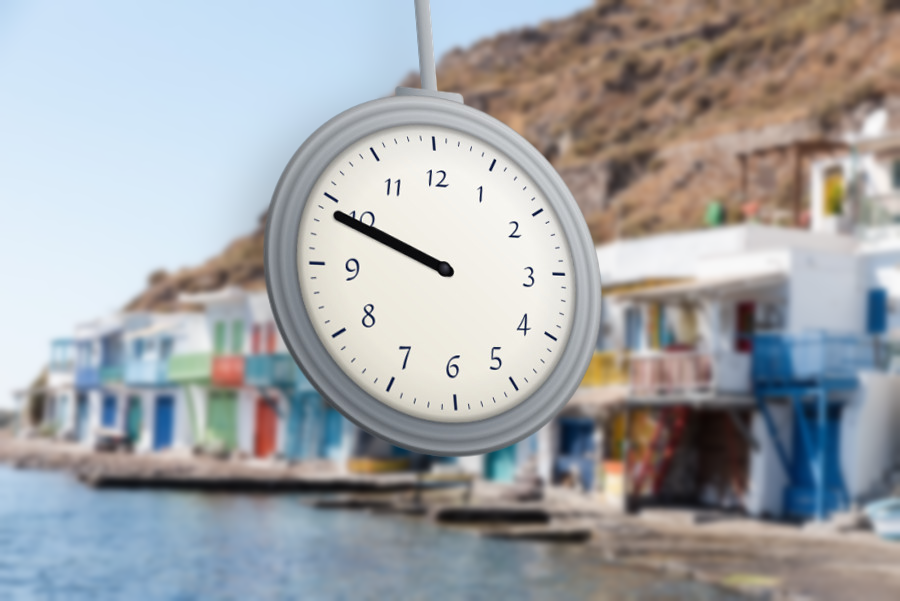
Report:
9,49
